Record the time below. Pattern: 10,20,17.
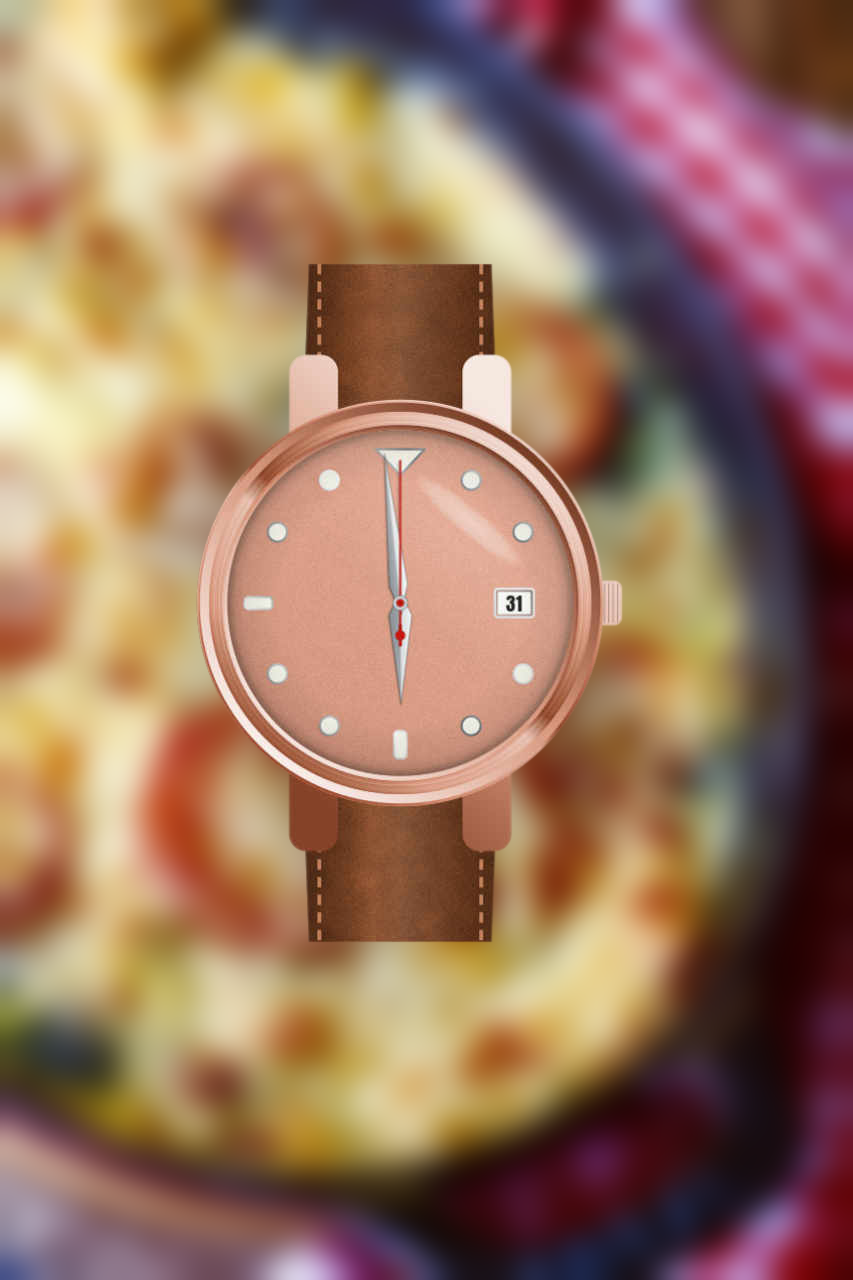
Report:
5,59,00
